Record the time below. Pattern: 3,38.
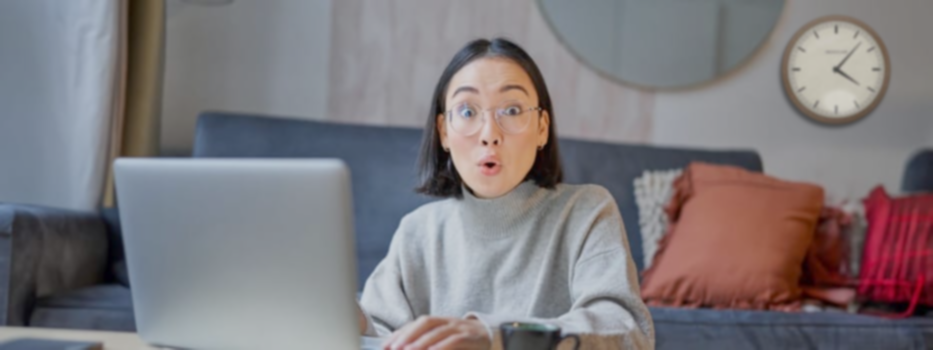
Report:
4,07
